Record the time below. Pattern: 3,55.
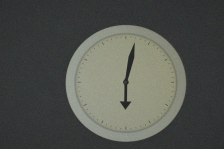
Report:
6,02
